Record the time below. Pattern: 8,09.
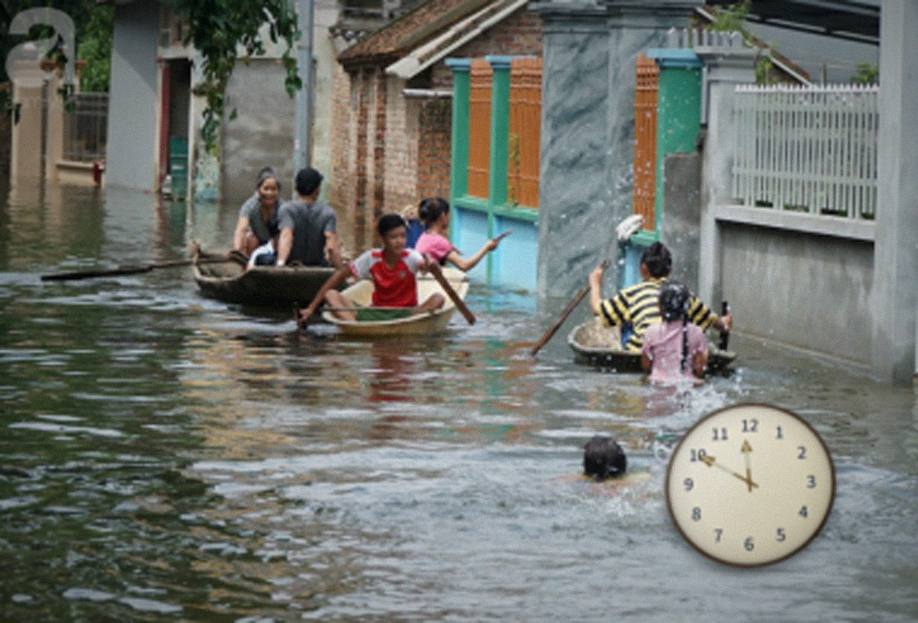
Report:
11,50
